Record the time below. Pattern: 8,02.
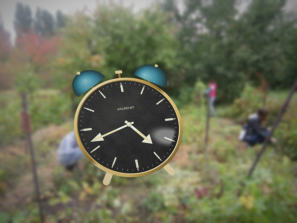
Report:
4,42
